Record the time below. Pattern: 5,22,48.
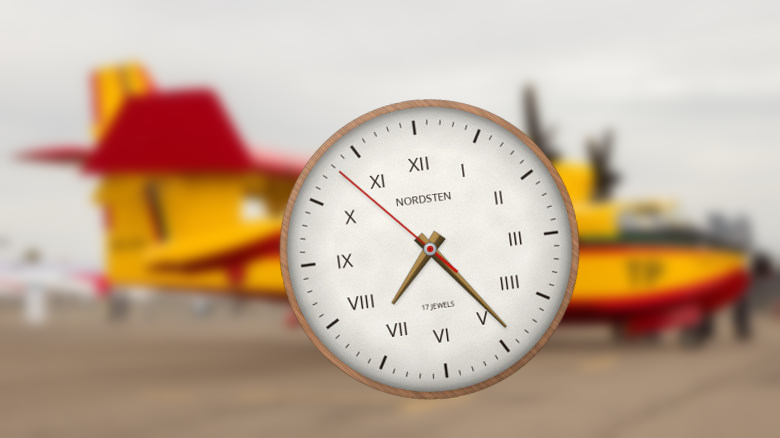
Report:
7,23,53
